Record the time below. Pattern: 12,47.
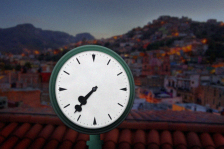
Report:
7,37
